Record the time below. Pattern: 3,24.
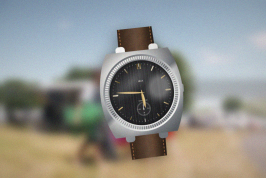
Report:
5,46
